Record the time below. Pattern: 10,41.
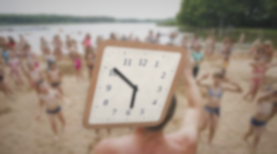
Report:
5,51
